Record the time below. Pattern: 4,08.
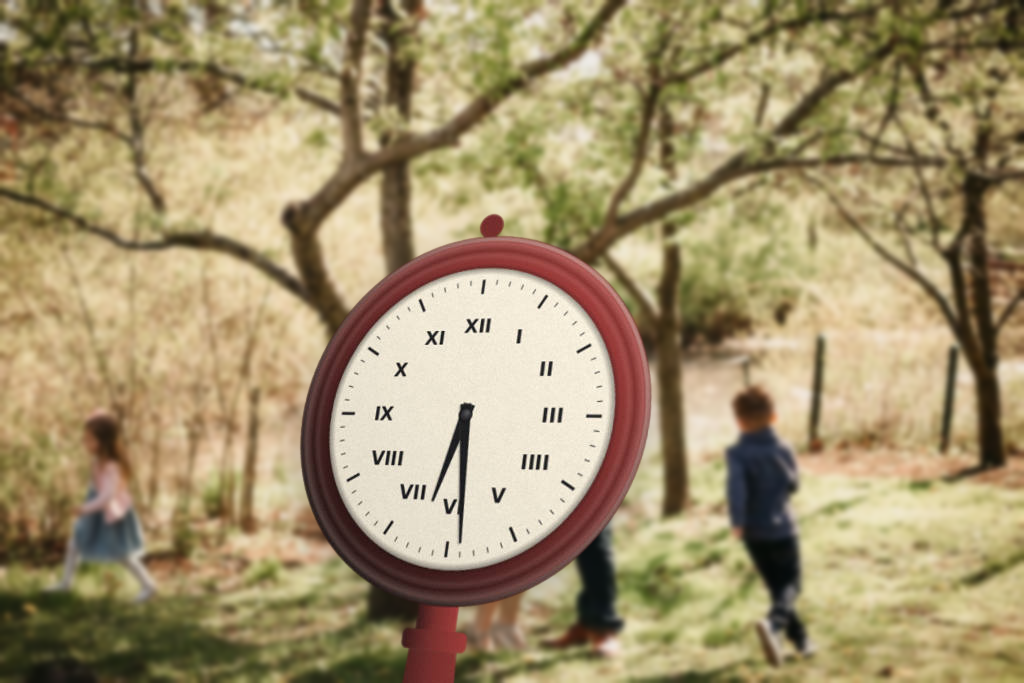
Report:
6,29
